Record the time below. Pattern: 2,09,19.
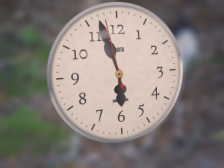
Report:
5,56,58
